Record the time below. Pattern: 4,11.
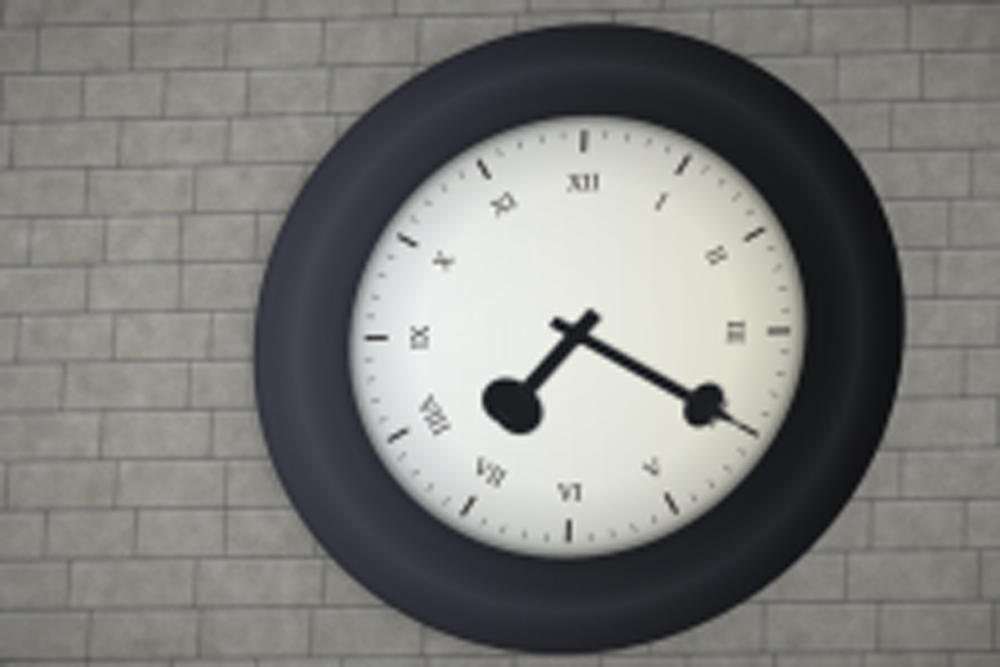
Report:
7,20
